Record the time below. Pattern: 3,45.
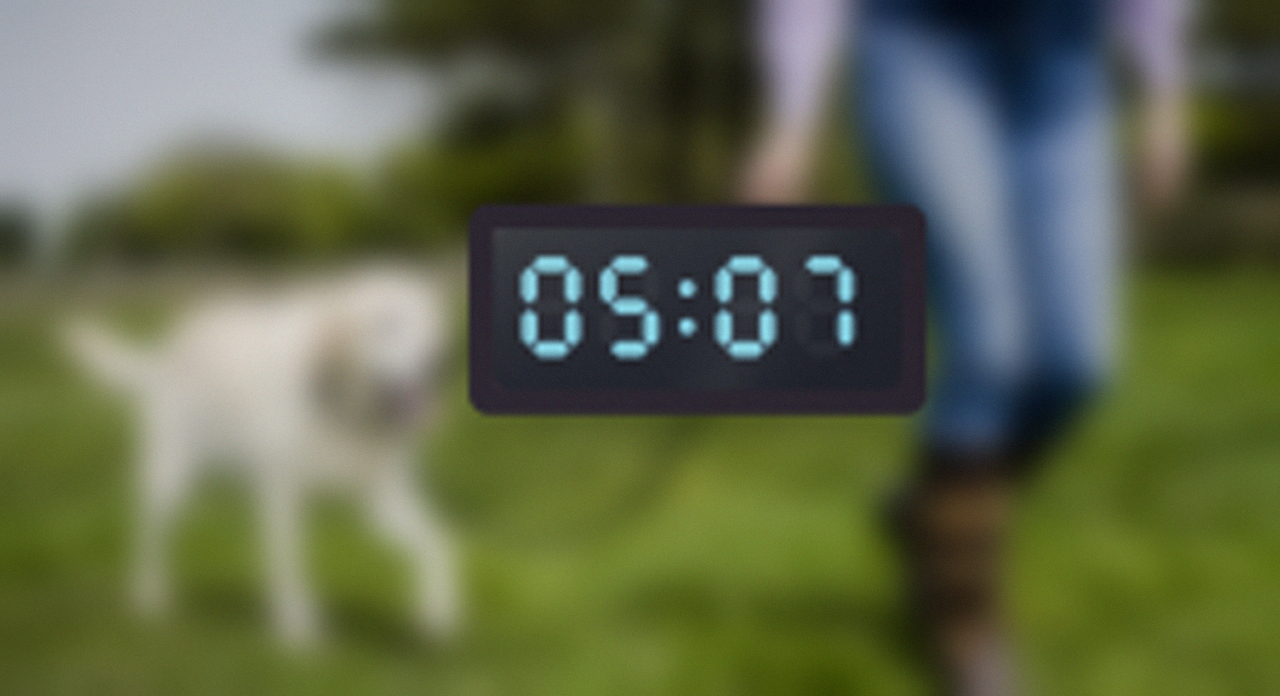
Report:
5,07
